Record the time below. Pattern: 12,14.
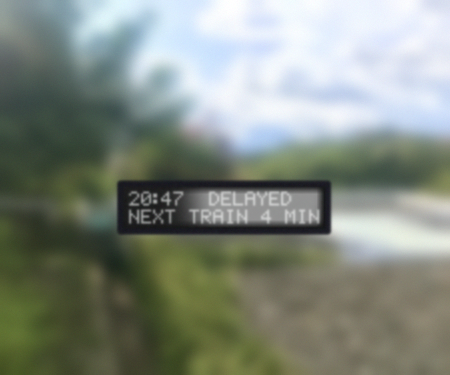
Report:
20,47
